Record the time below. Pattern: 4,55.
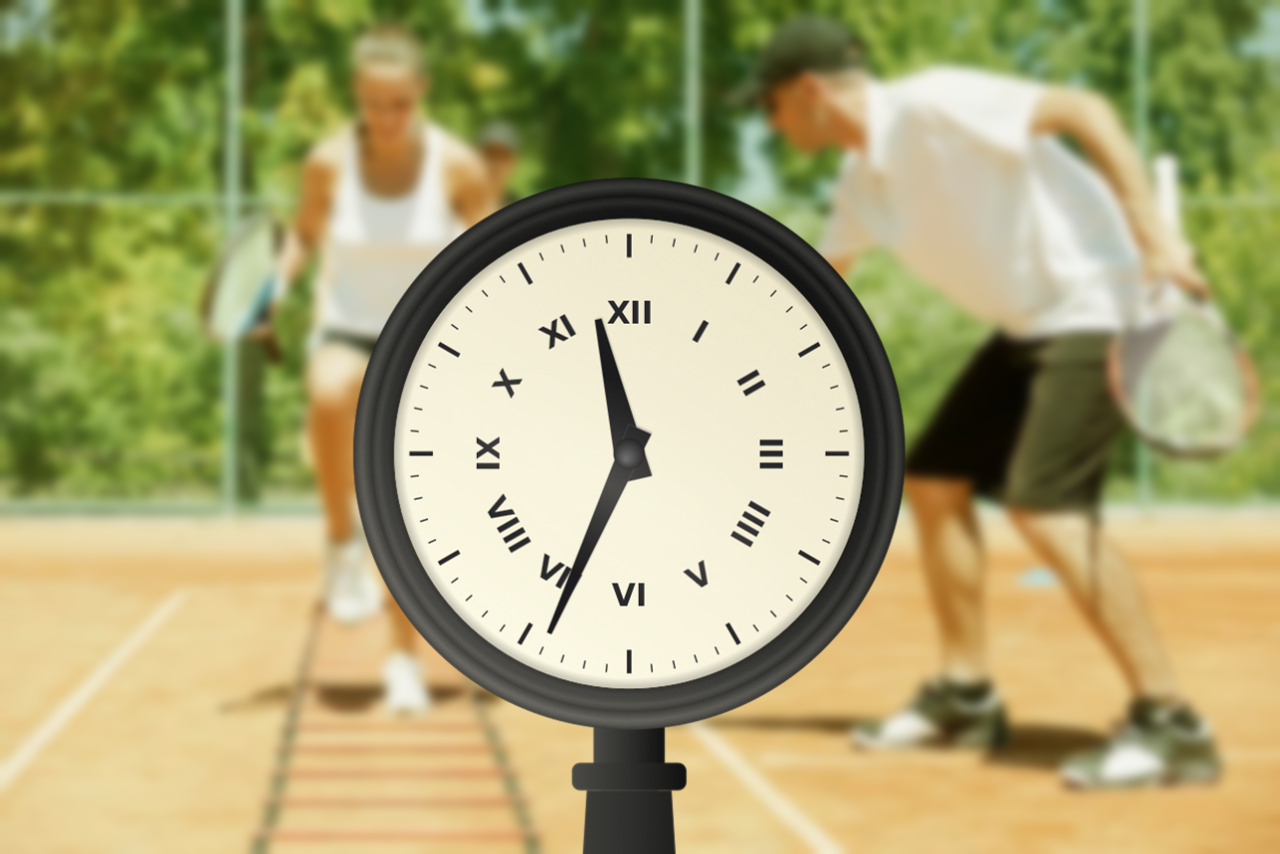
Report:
11,34
